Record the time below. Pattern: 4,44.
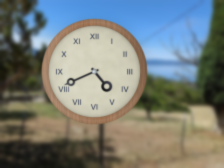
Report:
4,41
